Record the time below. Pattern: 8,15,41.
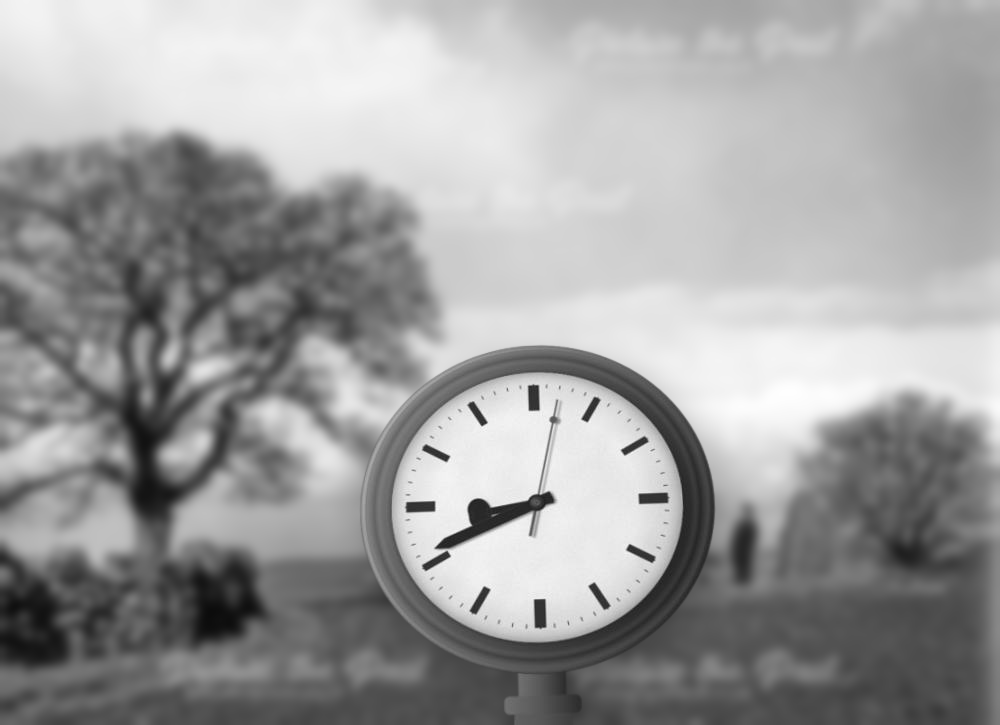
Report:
8,41,02
